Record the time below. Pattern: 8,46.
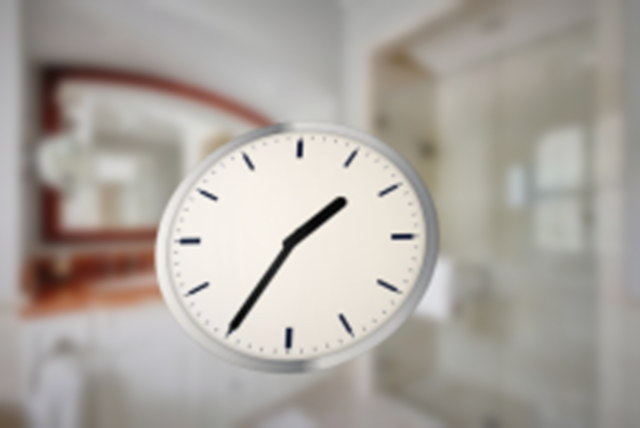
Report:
1,35
